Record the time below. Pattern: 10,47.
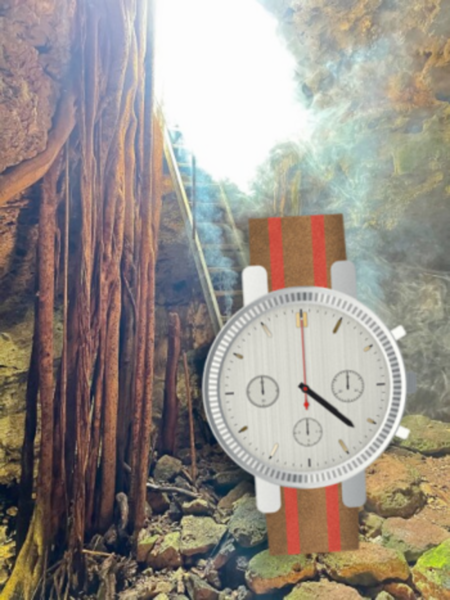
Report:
4,22
